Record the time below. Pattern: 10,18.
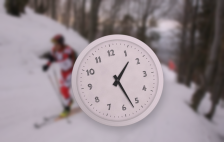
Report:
1,27
